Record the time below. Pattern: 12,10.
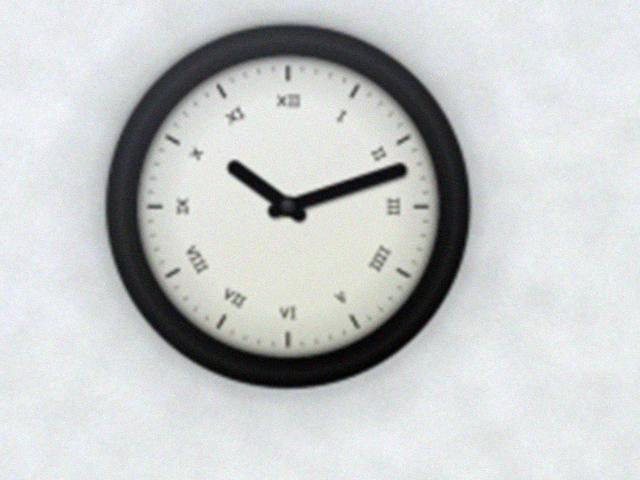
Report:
10,12
